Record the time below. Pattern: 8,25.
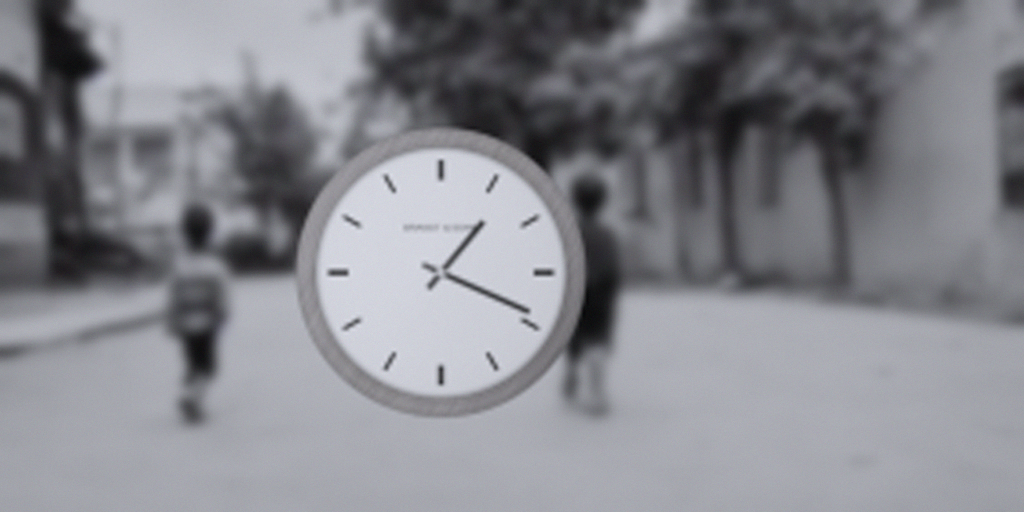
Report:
1,19
